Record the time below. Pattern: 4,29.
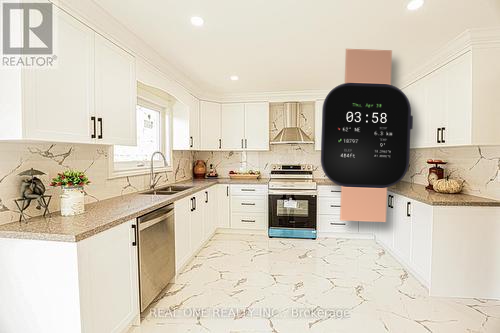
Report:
3,58
